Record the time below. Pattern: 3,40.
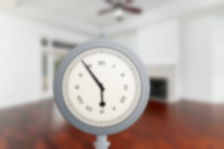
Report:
5,54
